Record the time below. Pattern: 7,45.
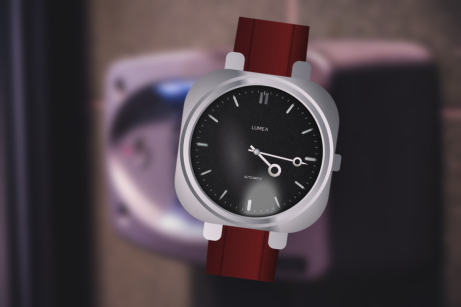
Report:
4,16
